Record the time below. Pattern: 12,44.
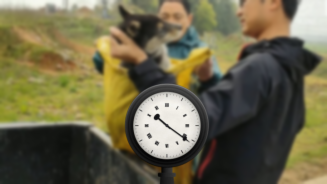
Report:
10,21
